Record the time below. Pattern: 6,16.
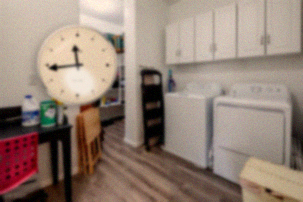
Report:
11,44
